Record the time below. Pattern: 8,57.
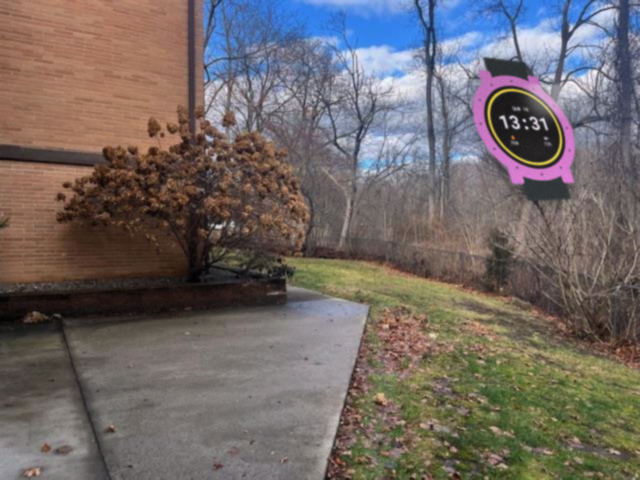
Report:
13,31
